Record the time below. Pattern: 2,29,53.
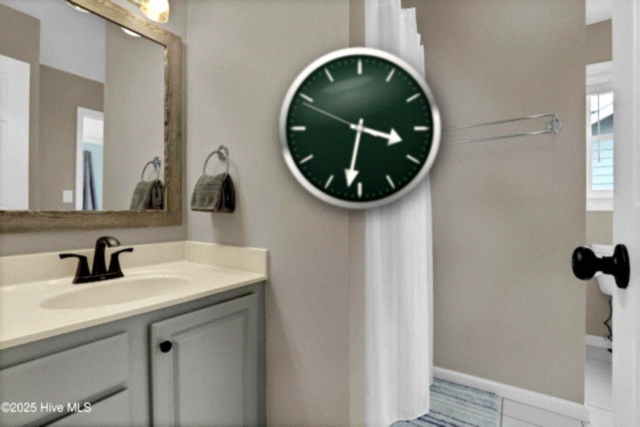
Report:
3,31,49
